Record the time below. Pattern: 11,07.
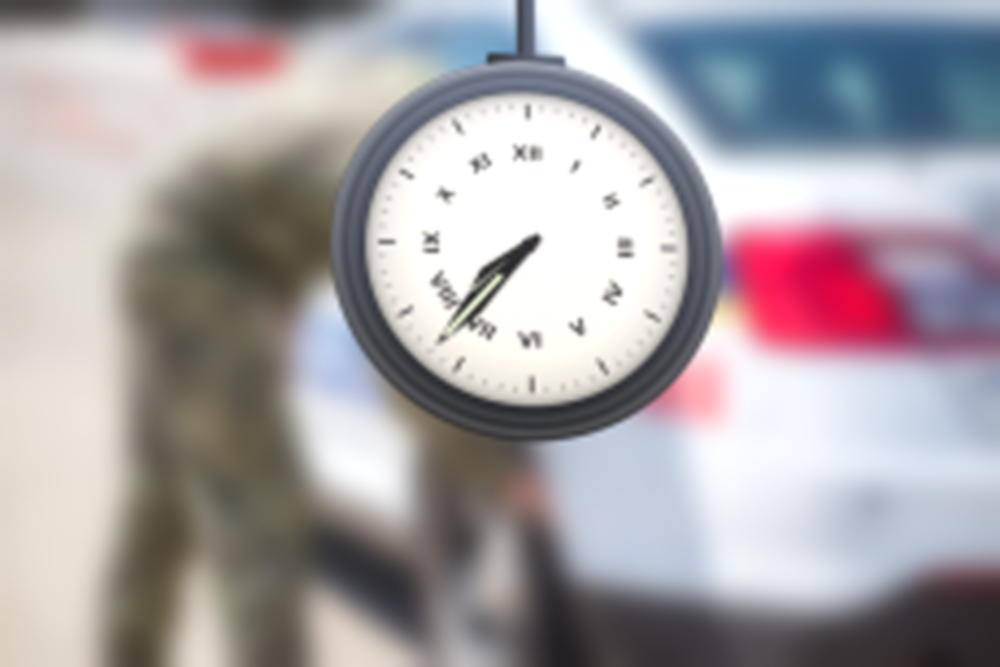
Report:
7,37
